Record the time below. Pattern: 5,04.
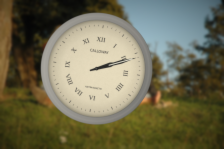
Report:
2,11
